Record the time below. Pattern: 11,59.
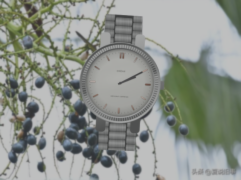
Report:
2,10
